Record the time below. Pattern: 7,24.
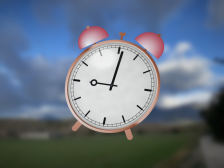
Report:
9,01
